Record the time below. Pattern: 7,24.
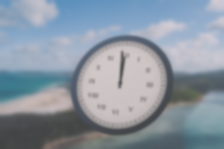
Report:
11,59
